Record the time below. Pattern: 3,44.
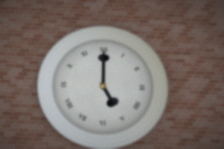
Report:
5,00
